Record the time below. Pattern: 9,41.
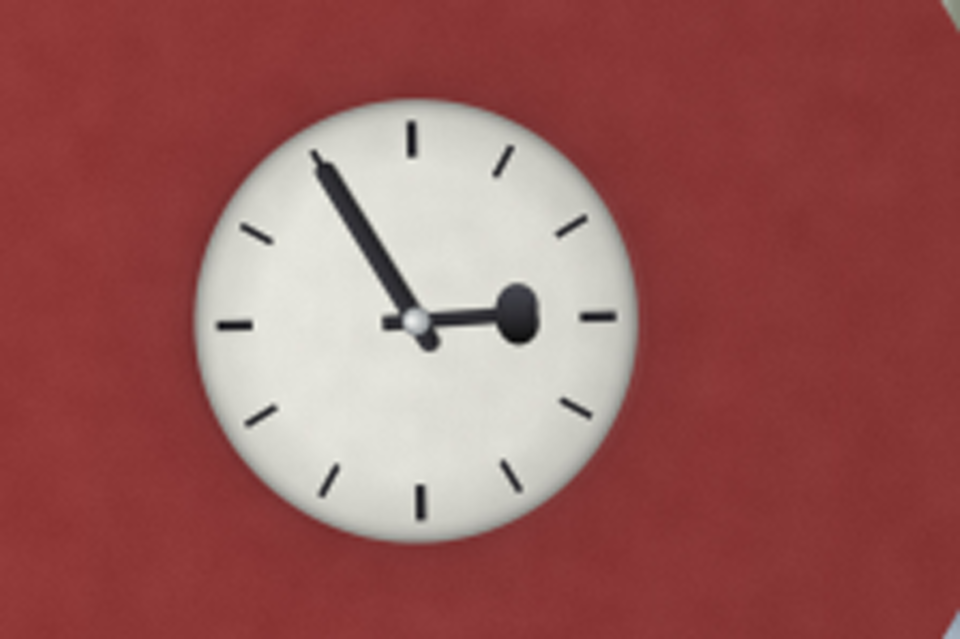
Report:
2,55
